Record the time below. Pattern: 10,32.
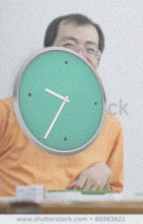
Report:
9,35
